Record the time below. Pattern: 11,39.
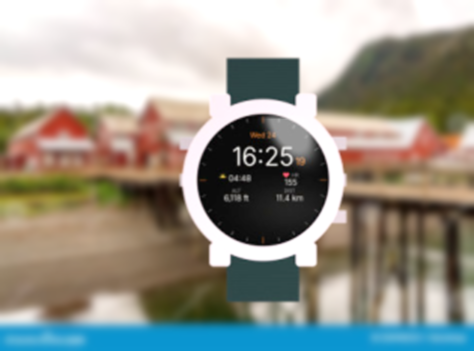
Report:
16,25
